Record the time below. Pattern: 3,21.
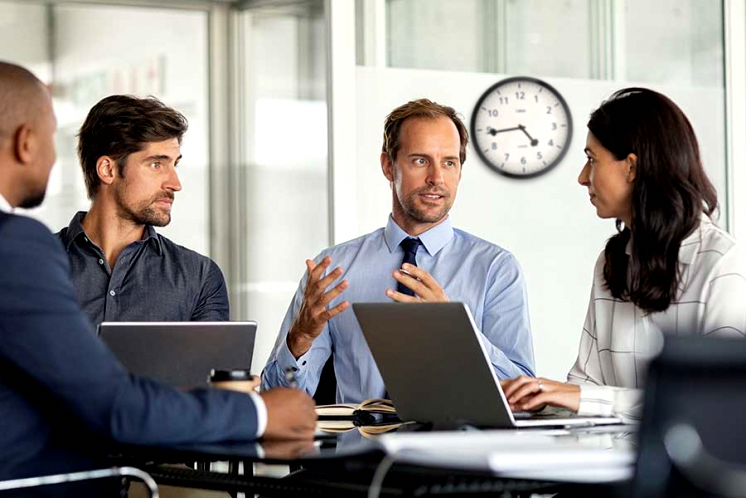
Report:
4,44
